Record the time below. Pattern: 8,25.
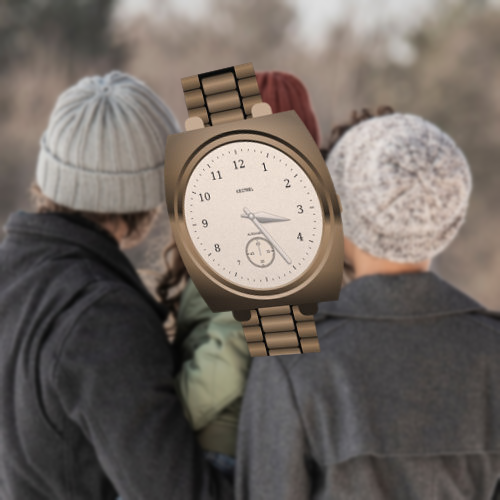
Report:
3,25
